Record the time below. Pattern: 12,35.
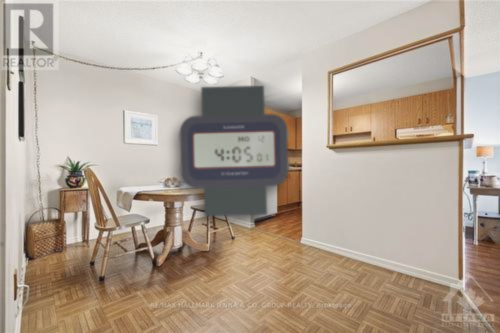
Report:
4,05
